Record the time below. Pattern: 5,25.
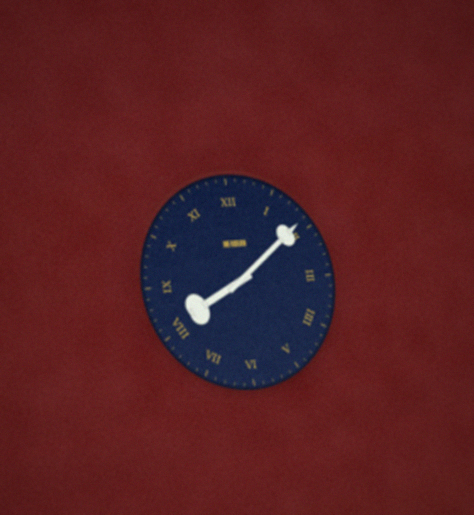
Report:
8,09
